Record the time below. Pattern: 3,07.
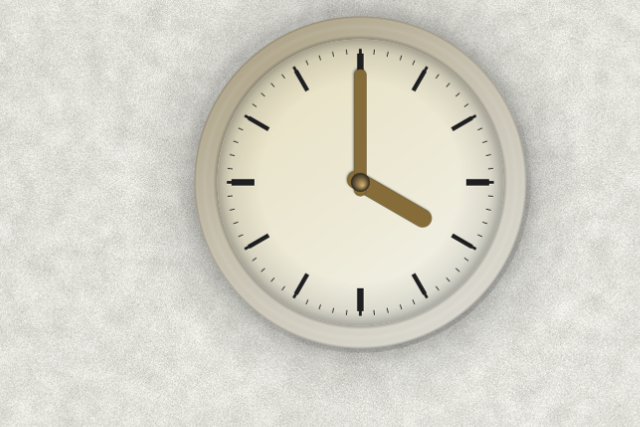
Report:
4,00
